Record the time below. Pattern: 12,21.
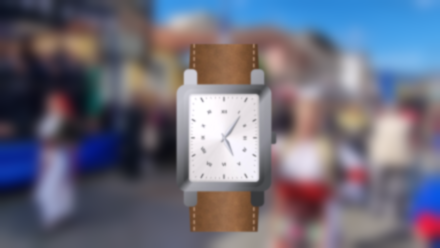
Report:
5,06
